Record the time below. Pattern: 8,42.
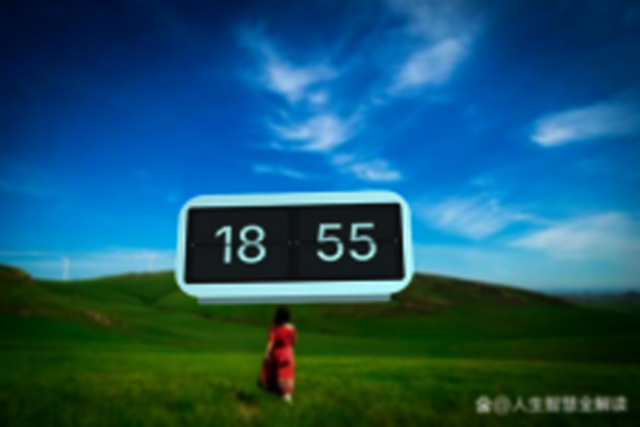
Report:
18,55
